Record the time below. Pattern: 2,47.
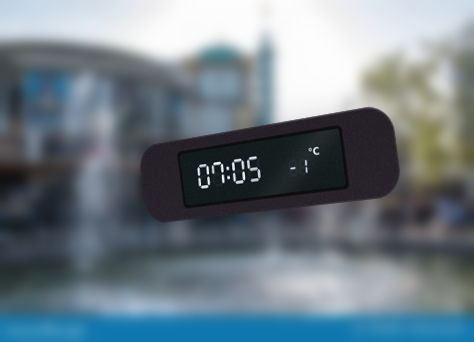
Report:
7,05
